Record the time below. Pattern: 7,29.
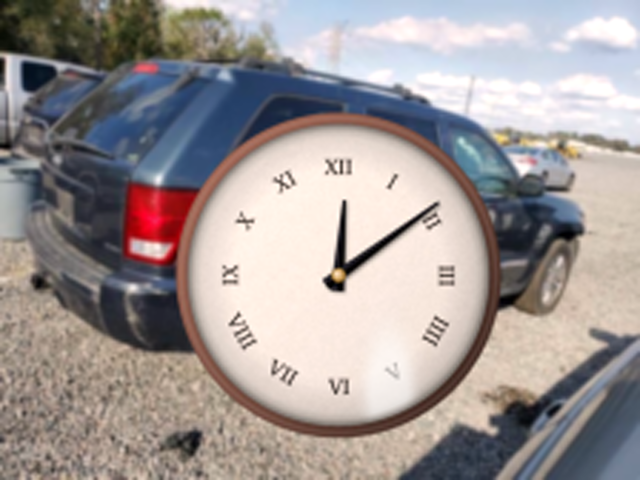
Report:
12,09
